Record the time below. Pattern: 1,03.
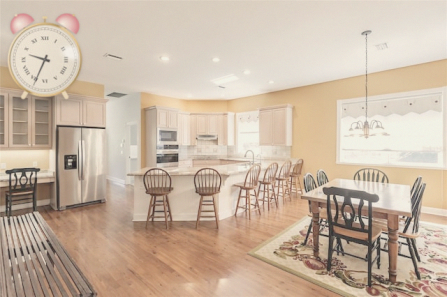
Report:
9,34
